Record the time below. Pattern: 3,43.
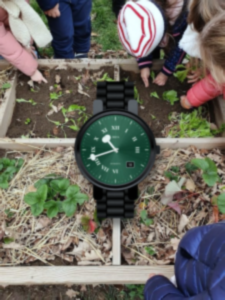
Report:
10,42
